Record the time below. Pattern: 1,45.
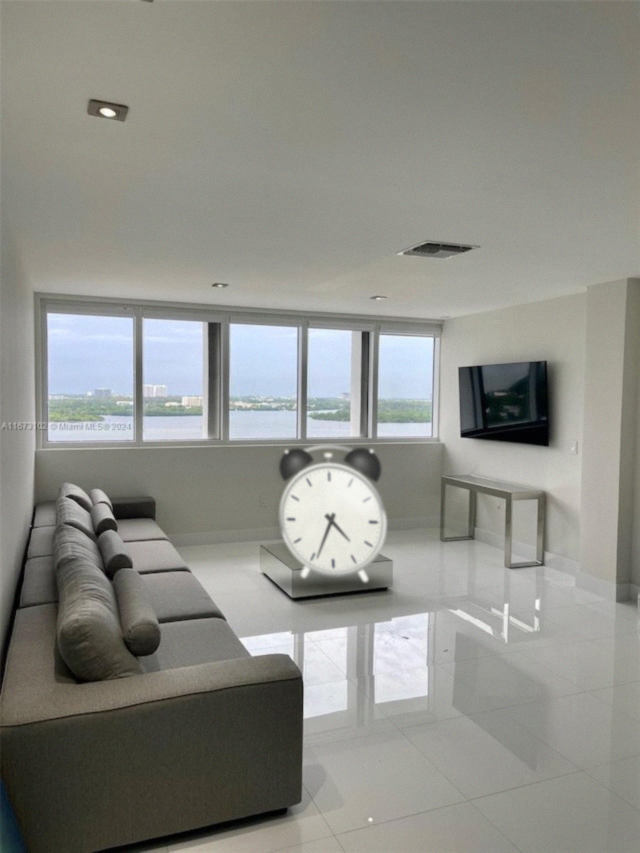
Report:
4,34
